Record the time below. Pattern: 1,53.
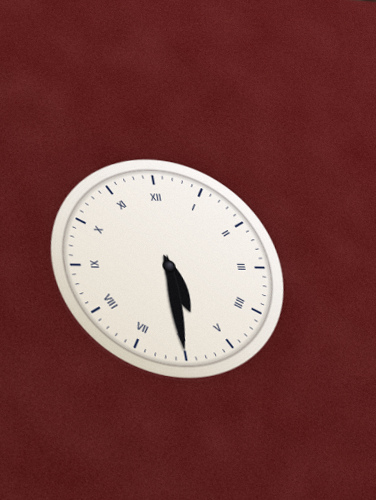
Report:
5,30
